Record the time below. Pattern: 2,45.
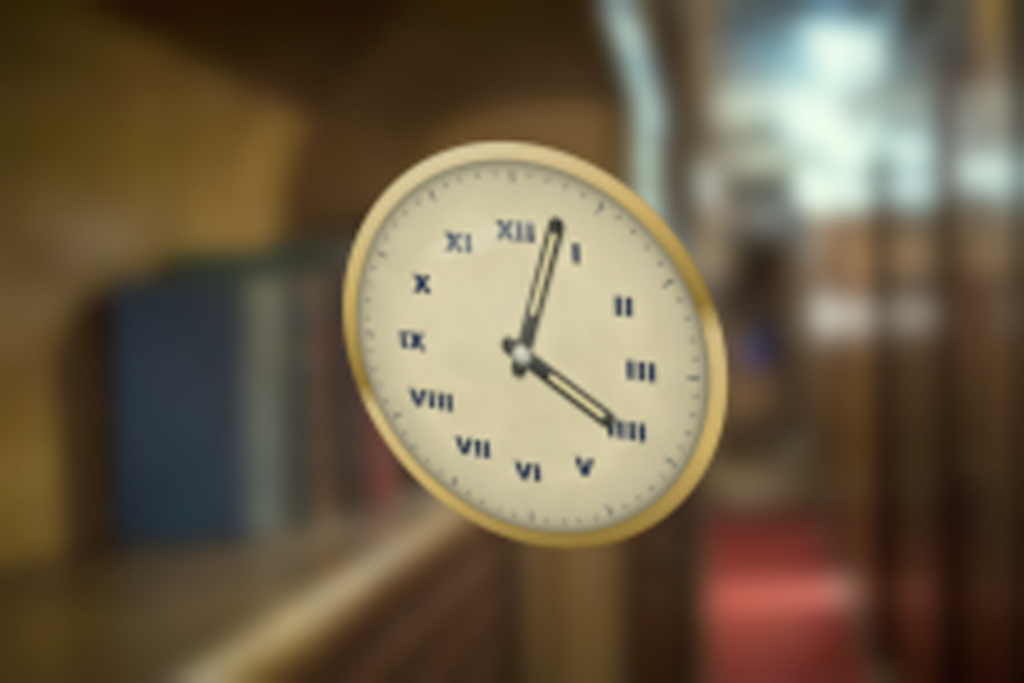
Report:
4,03
